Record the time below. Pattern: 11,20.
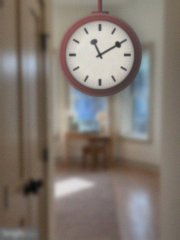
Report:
11,10
